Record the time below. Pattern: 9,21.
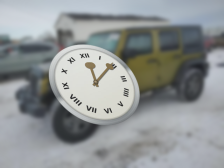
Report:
12,09
